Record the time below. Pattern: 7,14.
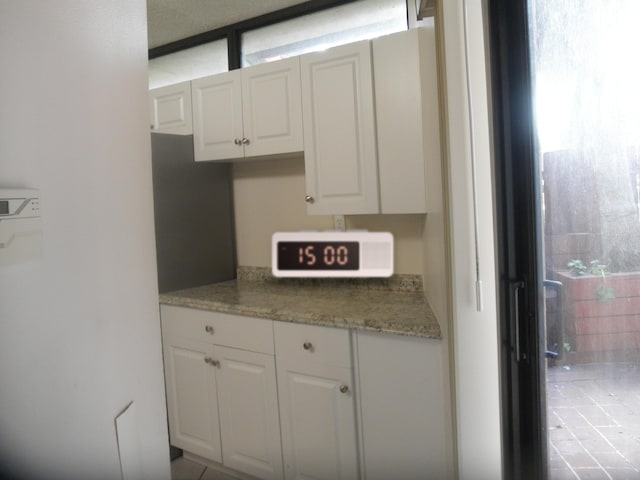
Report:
15,00
